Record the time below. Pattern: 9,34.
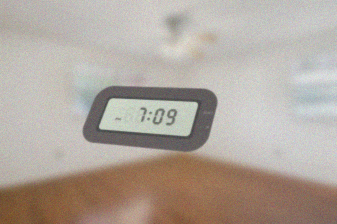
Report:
7,09
